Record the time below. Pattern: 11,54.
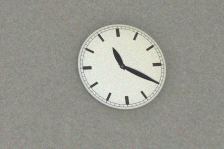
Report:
11,20
